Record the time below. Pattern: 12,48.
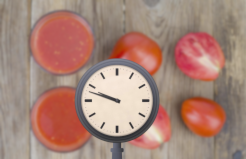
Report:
9,48
